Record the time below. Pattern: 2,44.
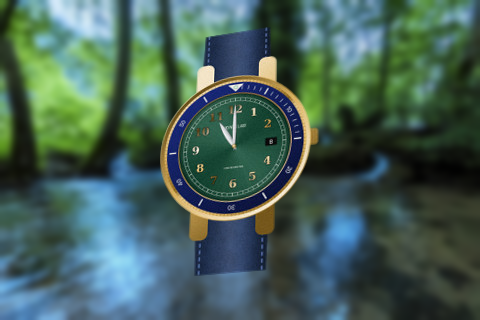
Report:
11,00
